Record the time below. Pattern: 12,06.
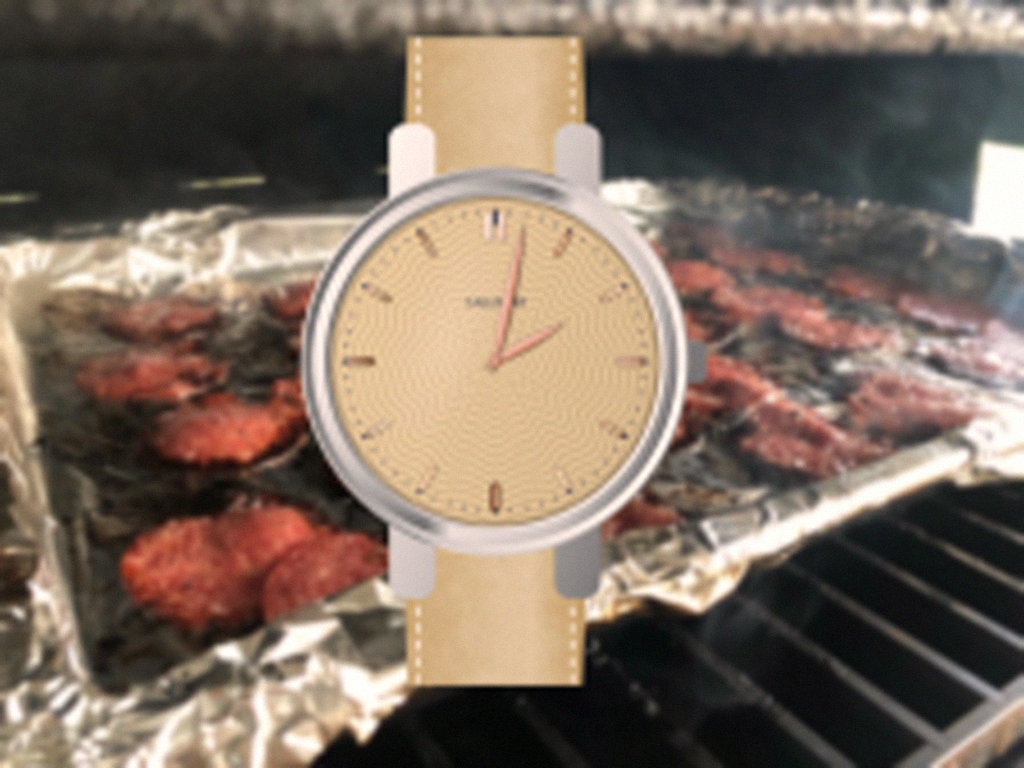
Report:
2,02
